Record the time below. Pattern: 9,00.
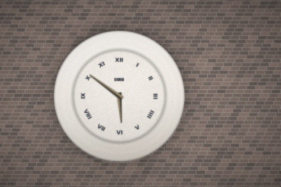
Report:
5,51
